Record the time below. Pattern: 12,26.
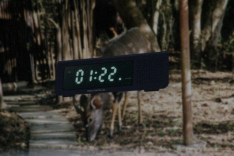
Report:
1,22
